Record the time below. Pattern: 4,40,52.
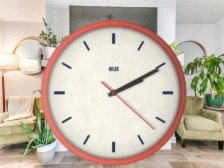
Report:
2,10,22
